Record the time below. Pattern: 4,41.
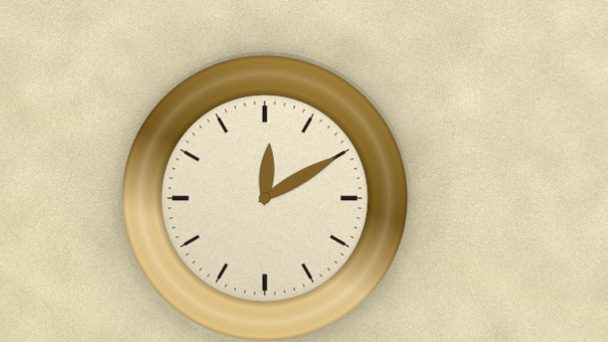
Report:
12,10
